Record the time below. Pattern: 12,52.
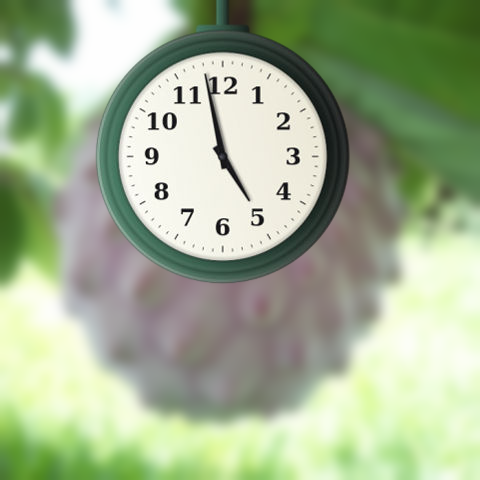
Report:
4,58
